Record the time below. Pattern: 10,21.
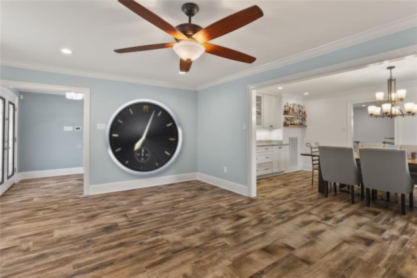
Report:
7,03
